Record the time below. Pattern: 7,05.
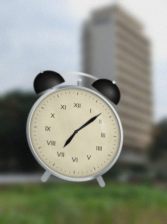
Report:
7,08
